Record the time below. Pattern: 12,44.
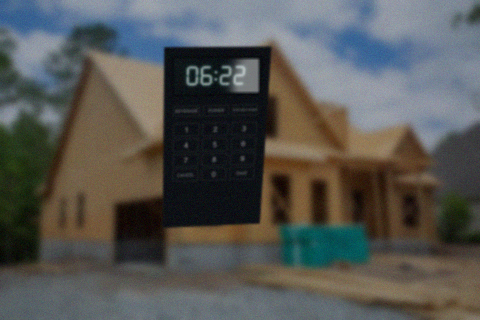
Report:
6,22
